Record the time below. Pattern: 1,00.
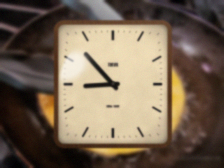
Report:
8,53
